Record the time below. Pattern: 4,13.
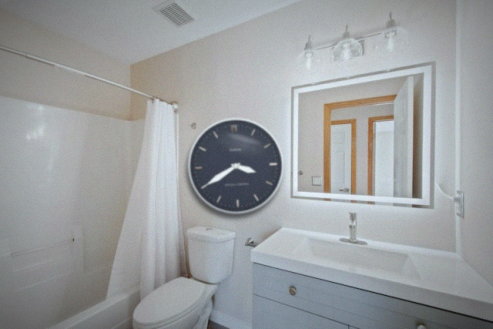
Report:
3,40
